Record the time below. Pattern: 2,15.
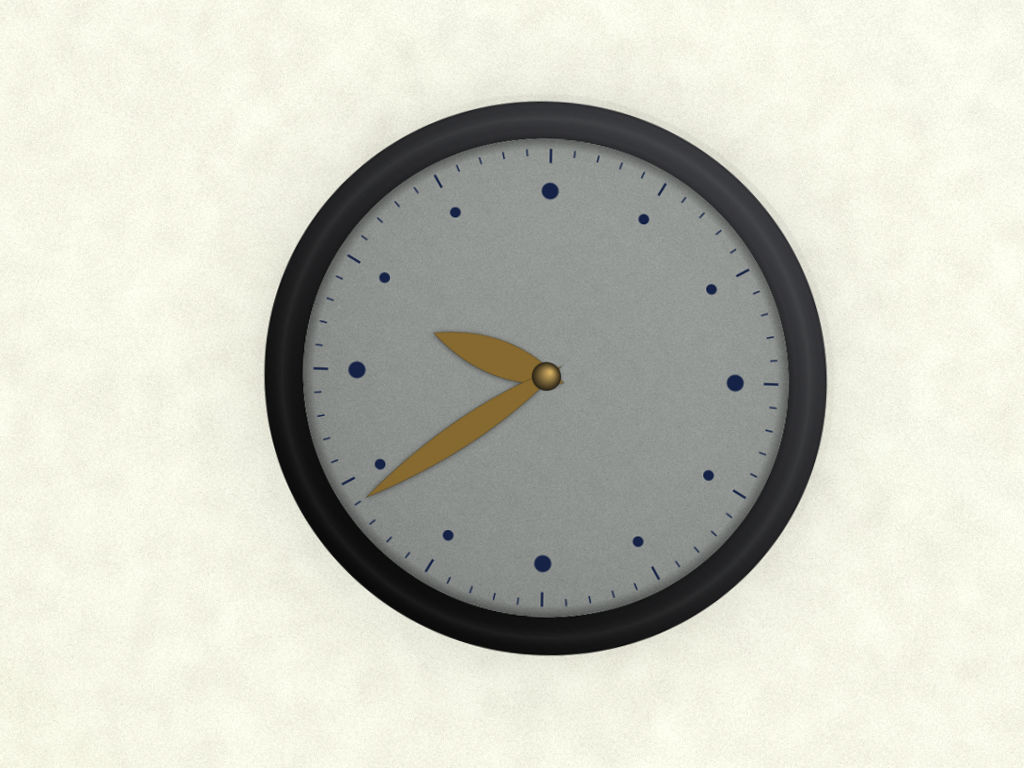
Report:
9,39
